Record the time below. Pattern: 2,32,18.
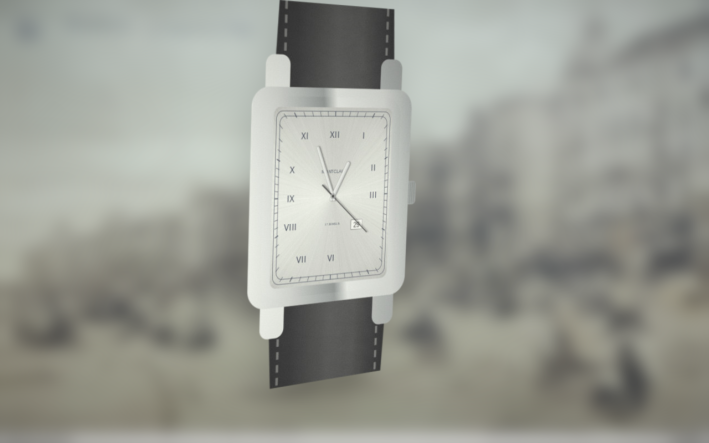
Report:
12,56,22
